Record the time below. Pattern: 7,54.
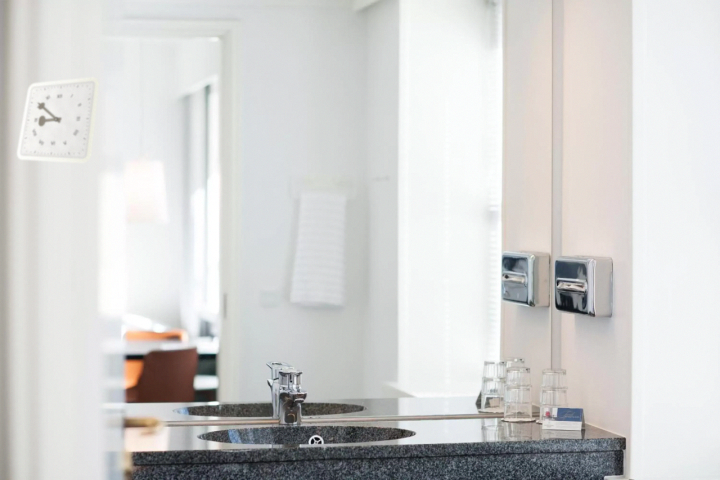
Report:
8,51
